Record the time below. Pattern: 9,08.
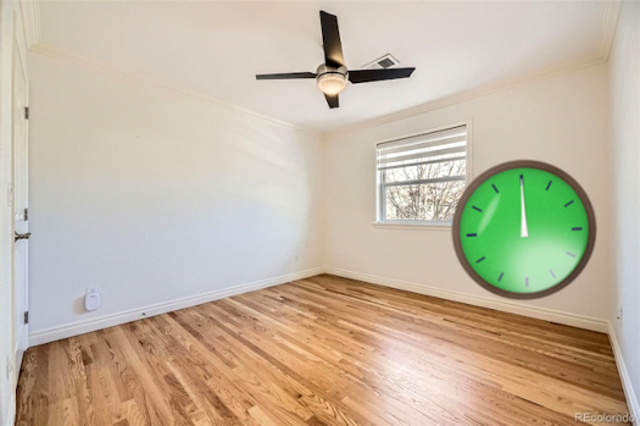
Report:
12,00
